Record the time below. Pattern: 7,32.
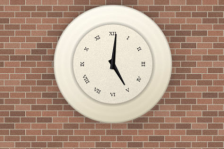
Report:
5,01
